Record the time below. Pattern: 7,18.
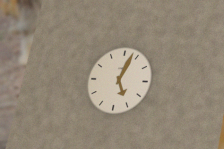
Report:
5,03
